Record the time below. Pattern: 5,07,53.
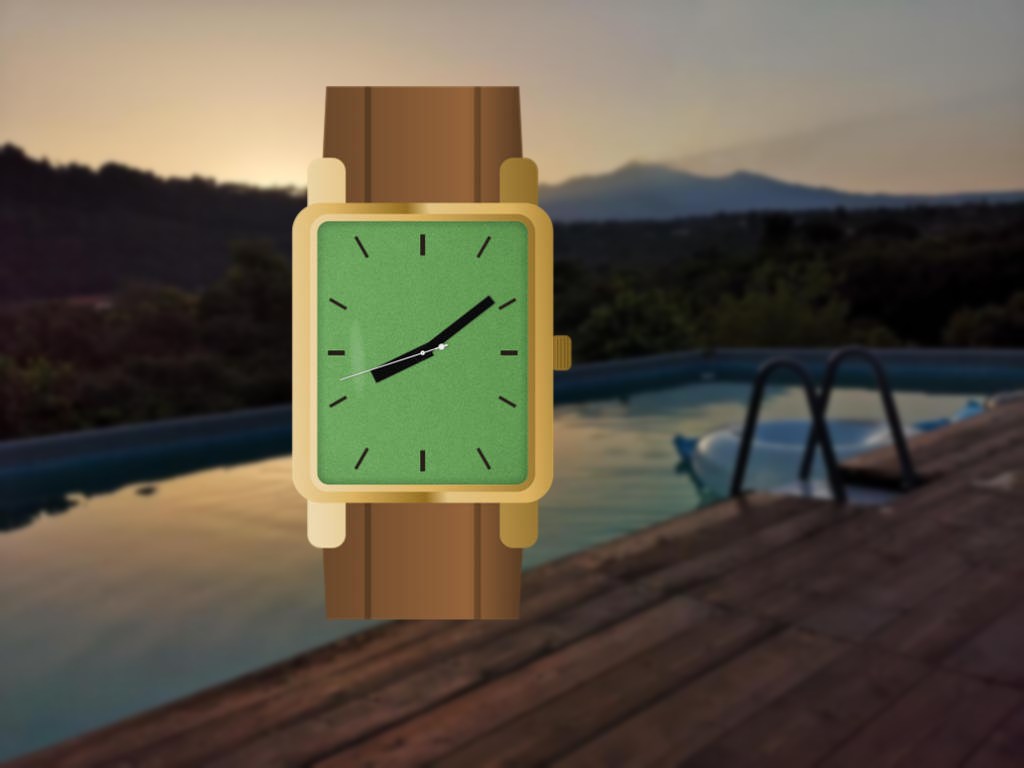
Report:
8,08,42
